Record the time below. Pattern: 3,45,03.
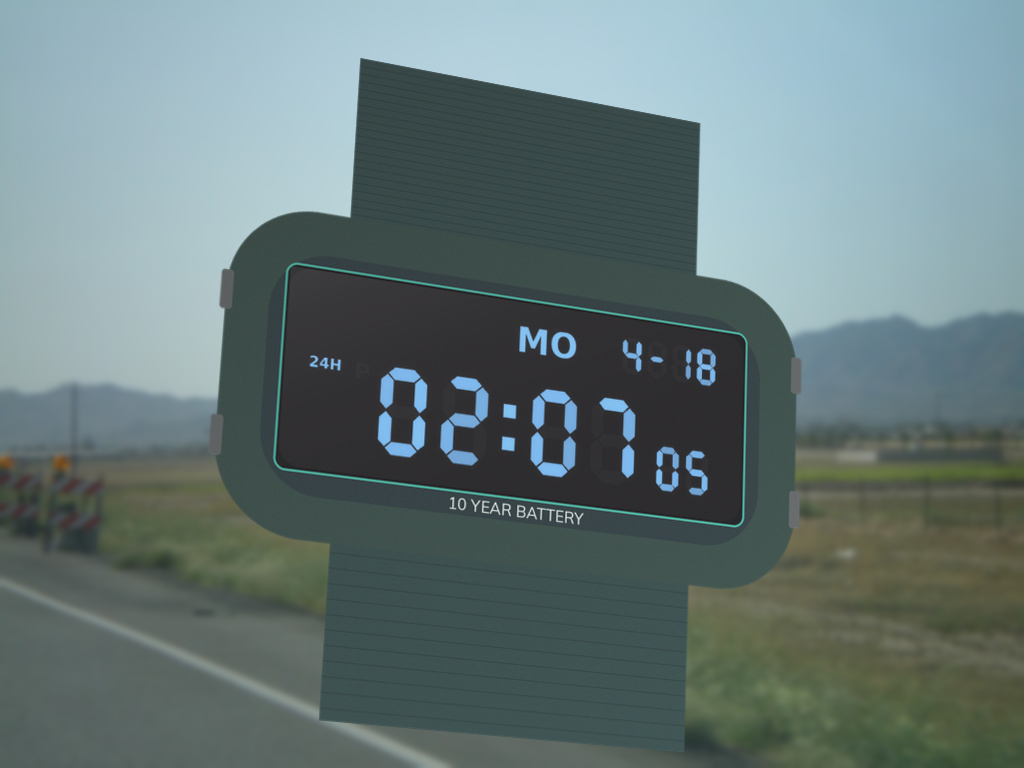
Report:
2,07,05
